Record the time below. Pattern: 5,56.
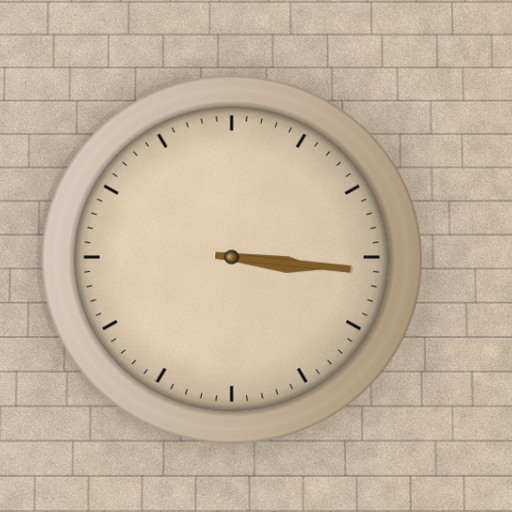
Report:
3,16
